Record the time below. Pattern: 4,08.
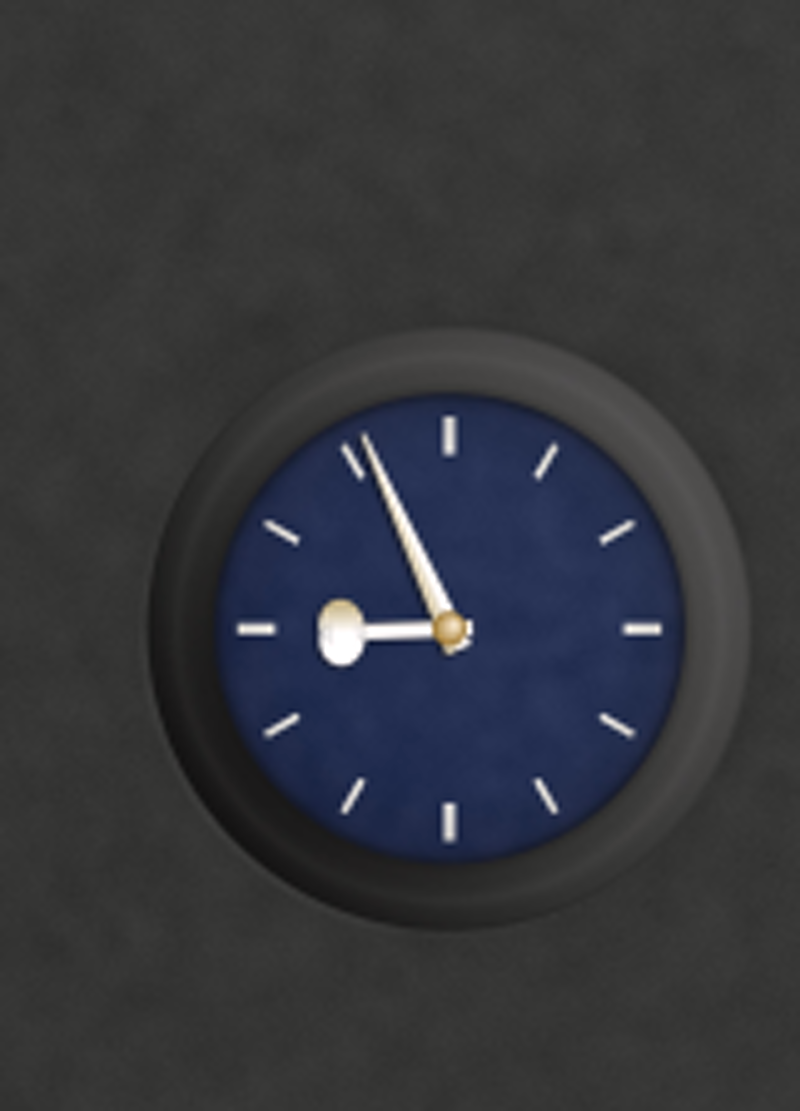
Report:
8,56
